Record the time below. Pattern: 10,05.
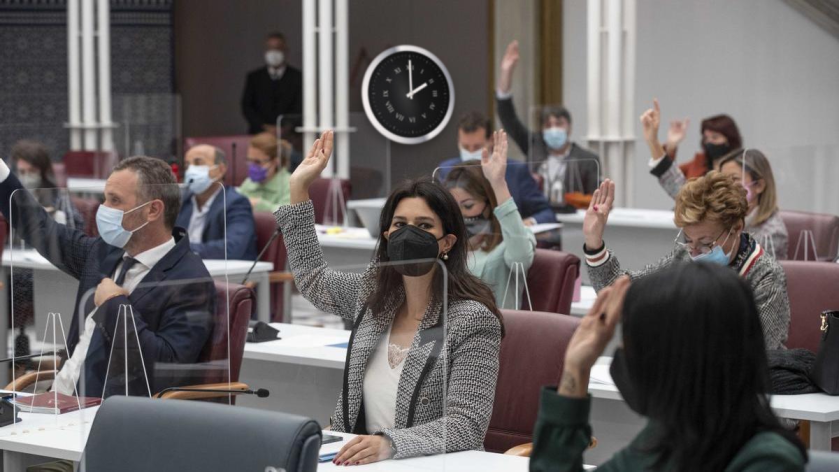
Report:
2,00
